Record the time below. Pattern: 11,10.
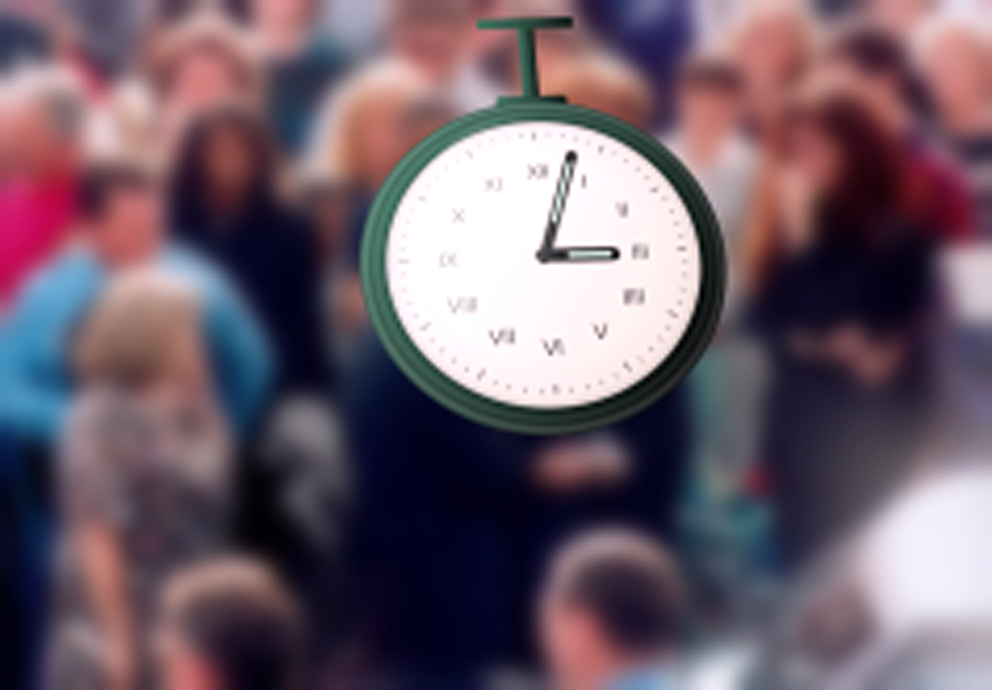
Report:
3,03
